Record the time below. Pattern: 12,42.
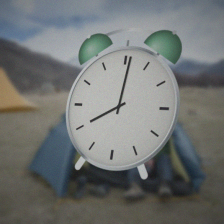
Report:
8,01
